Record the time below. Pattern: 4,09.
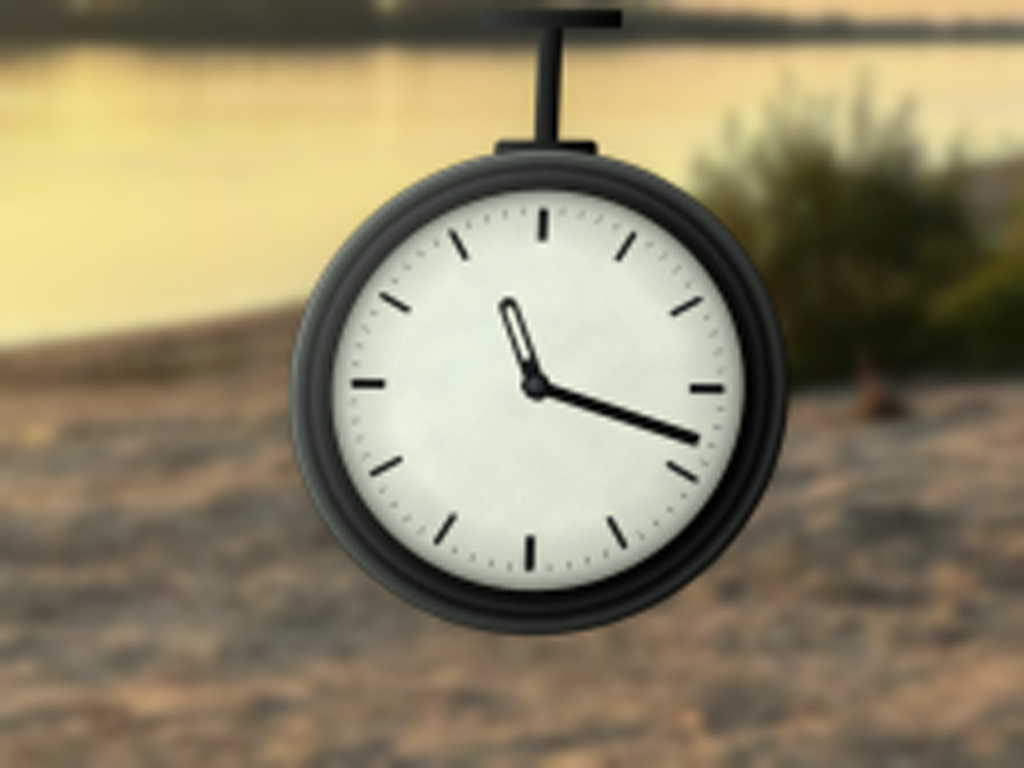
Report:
11,18
